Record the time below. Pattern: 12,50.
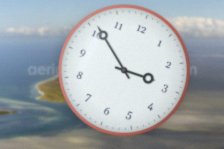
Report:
2,51
